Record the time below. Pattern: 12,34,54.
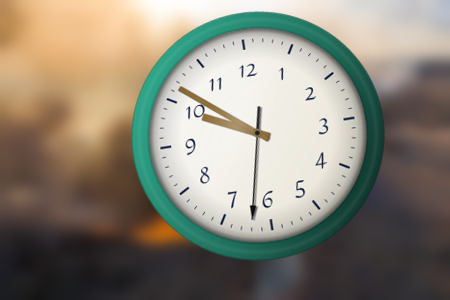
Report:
9,51,32
